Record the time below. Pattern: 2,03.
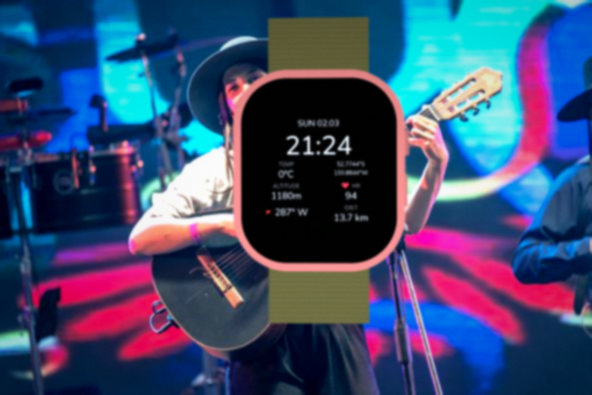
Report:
21,24
